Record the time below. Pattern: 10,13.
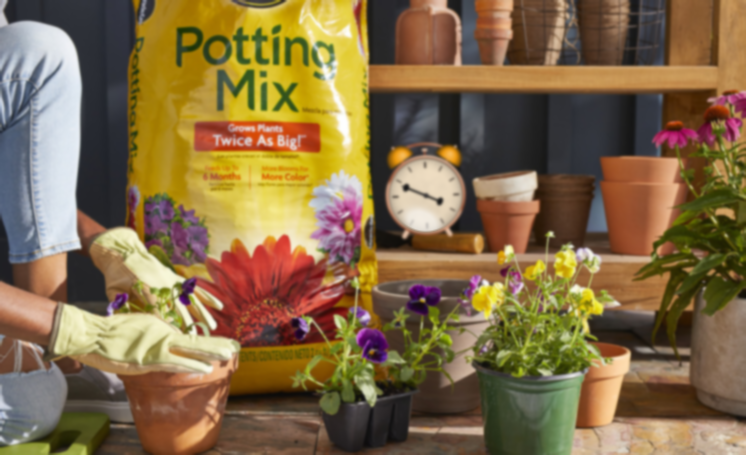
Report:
3,49
